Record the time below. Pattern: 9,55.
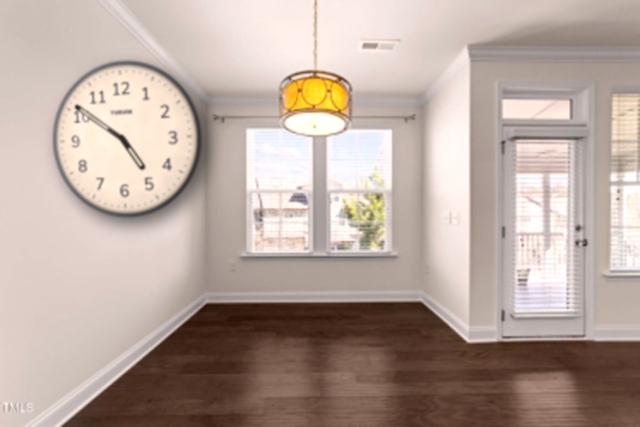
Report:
4,51
